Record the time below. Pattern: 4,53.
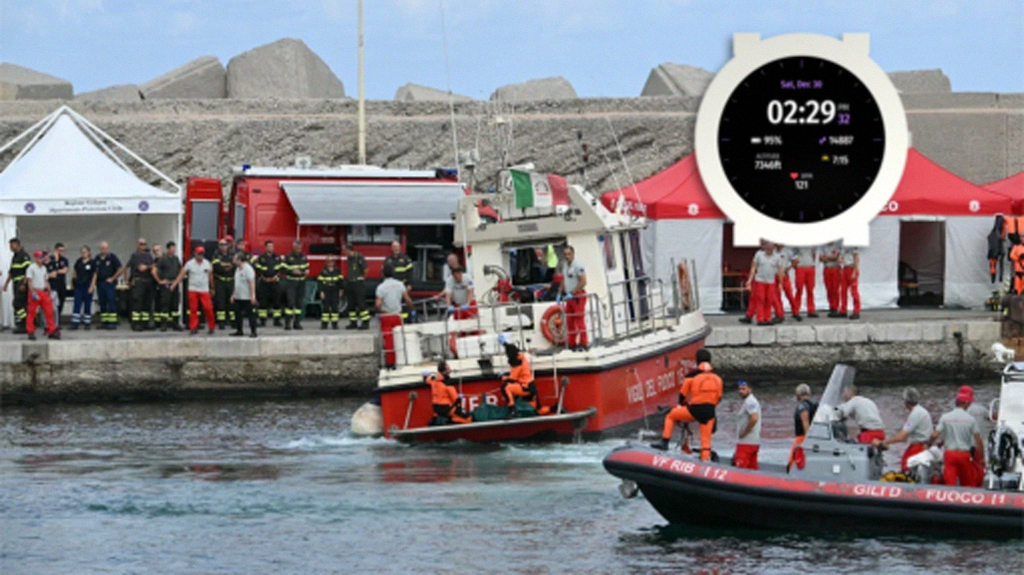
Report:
2,29
